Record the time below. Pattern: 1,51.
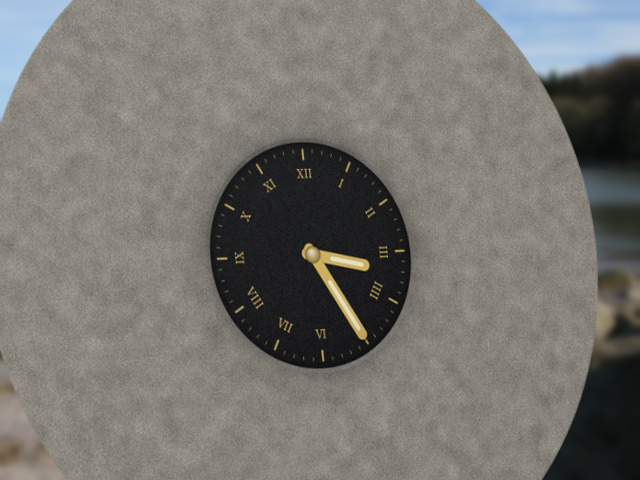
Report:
3,25
